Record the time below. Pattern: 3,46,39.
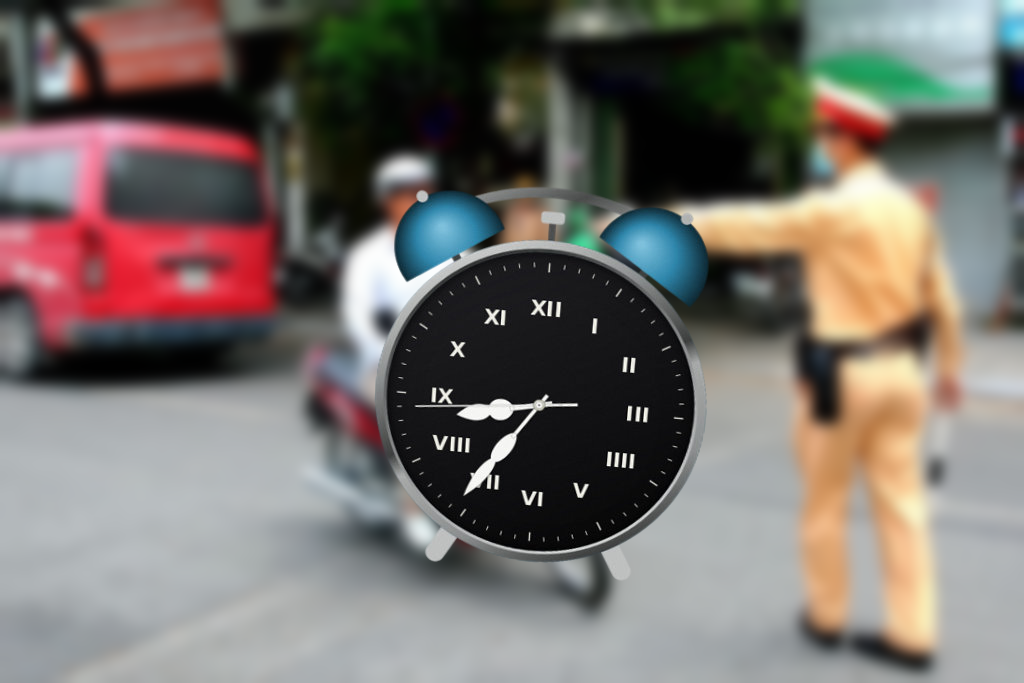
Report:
8,35,44
